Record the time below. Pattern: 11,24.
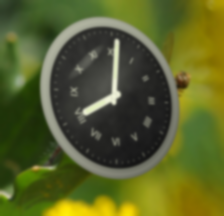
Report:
8,01
